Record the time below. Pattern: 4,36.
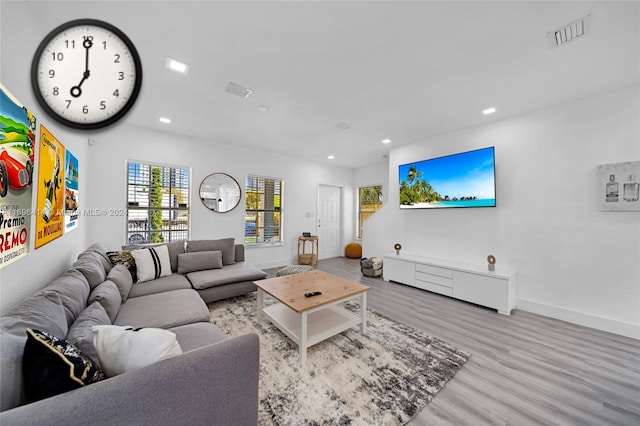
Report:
7,00
